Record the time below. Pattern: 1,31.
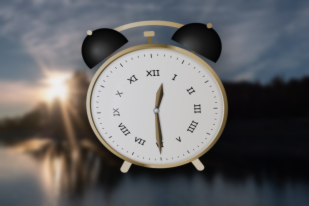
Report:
12,30
